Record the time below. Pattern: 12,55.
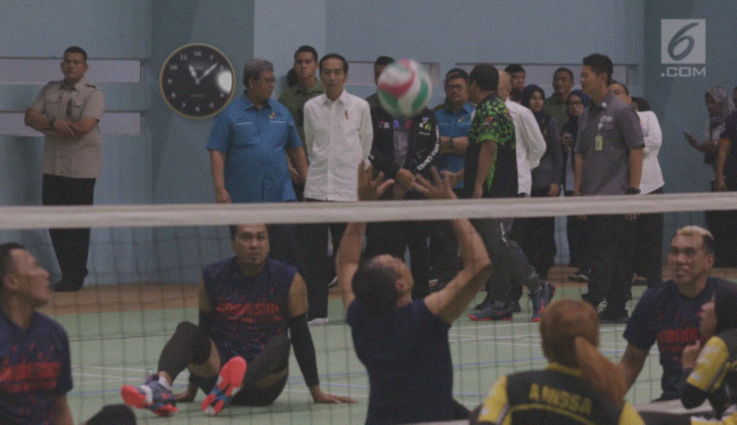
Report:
11,08
